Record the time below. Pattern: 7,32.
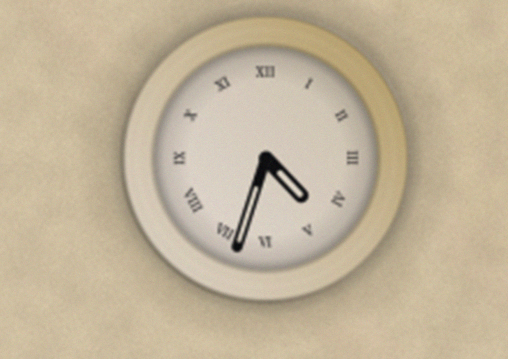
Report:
4,33
